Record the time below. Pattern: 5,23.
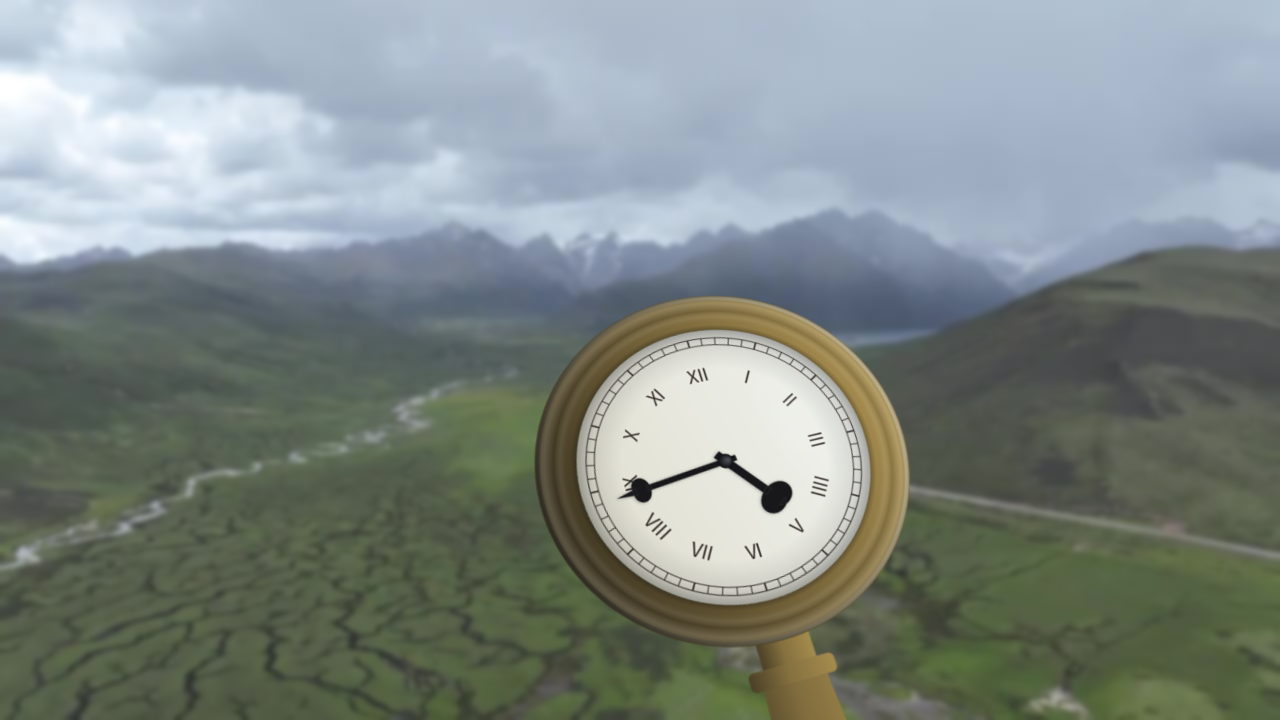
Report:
4,44
